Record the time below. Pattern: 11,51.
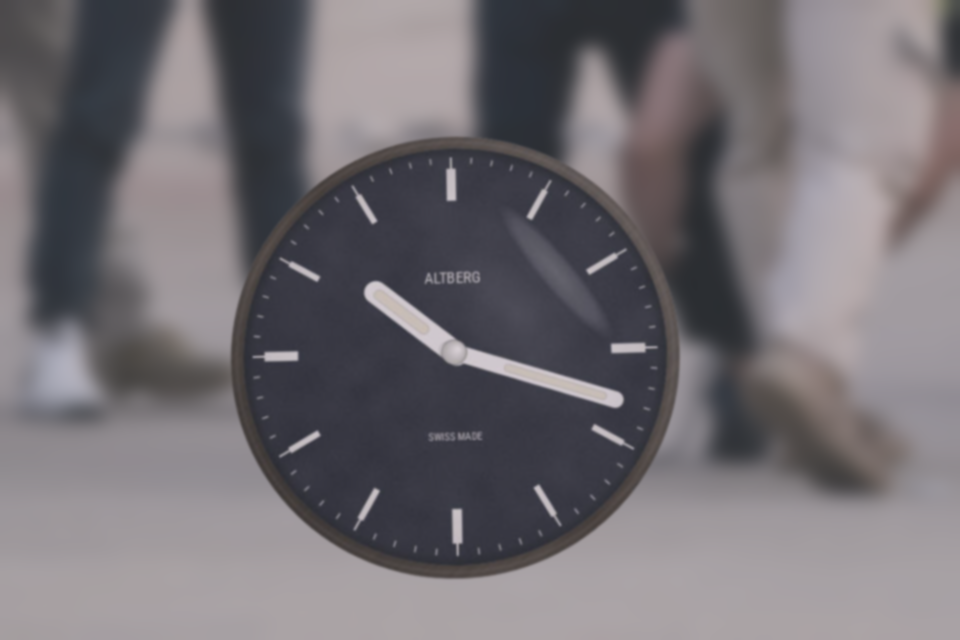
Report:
10,18
